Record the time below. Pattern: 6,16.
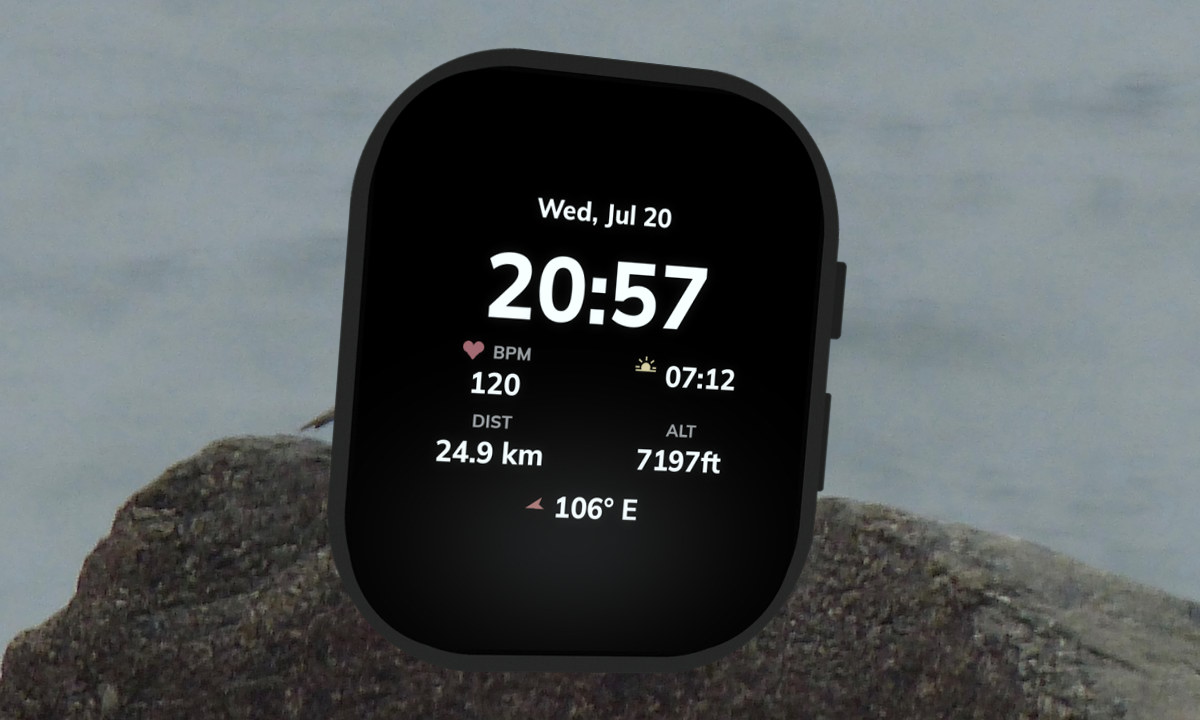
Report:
20,57
